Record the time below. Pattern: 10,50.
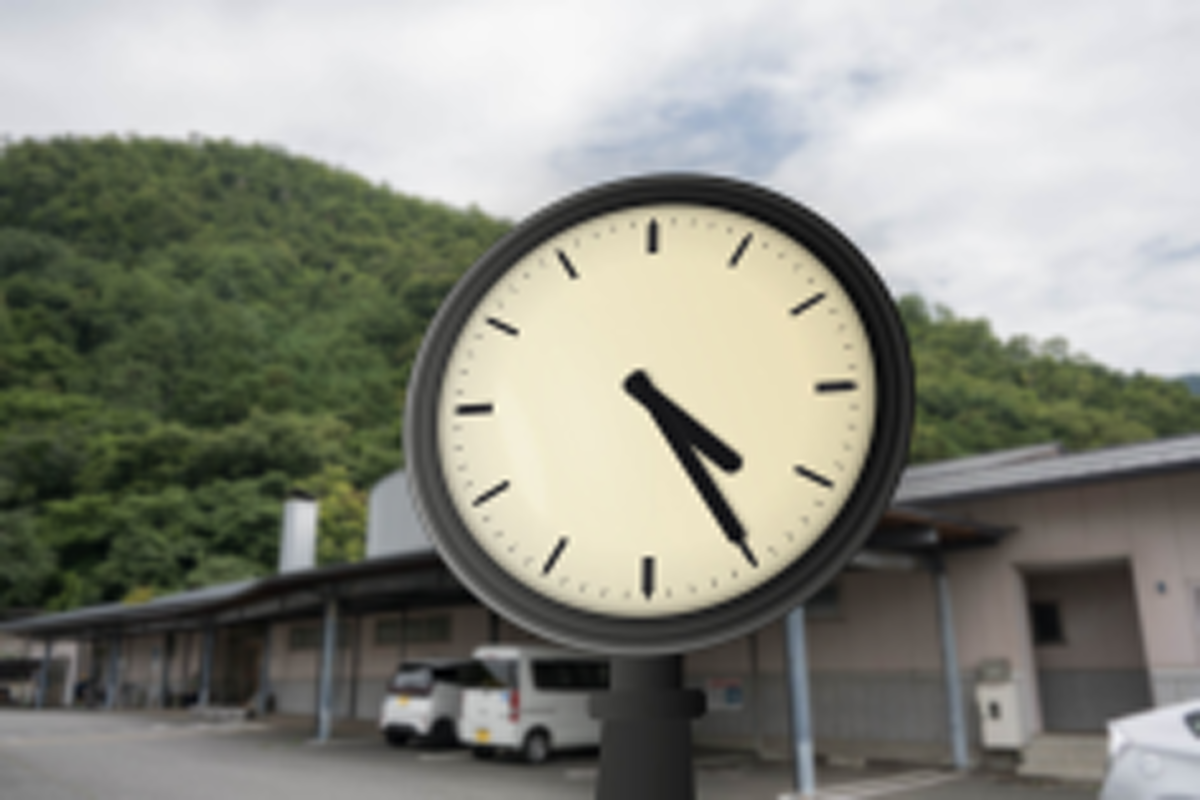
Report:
4,25
